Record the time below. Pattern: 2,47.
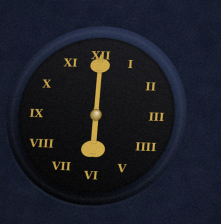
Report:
6,00
